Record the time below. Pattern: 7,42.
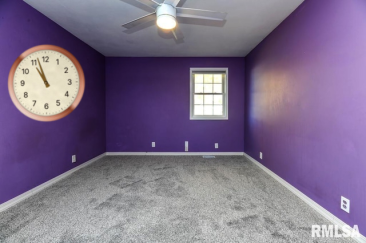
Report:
10,57
